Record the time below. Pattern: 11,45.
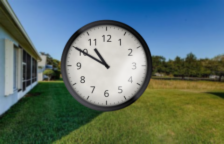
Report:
10,50
